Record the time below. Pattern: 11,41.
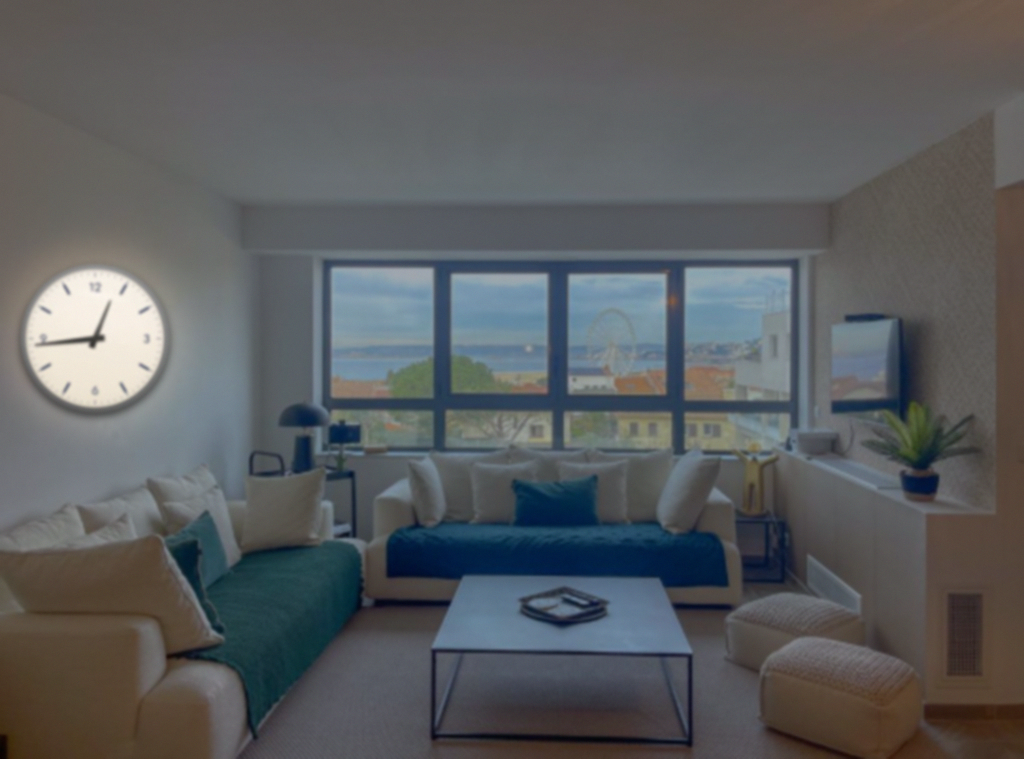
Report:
12,44
